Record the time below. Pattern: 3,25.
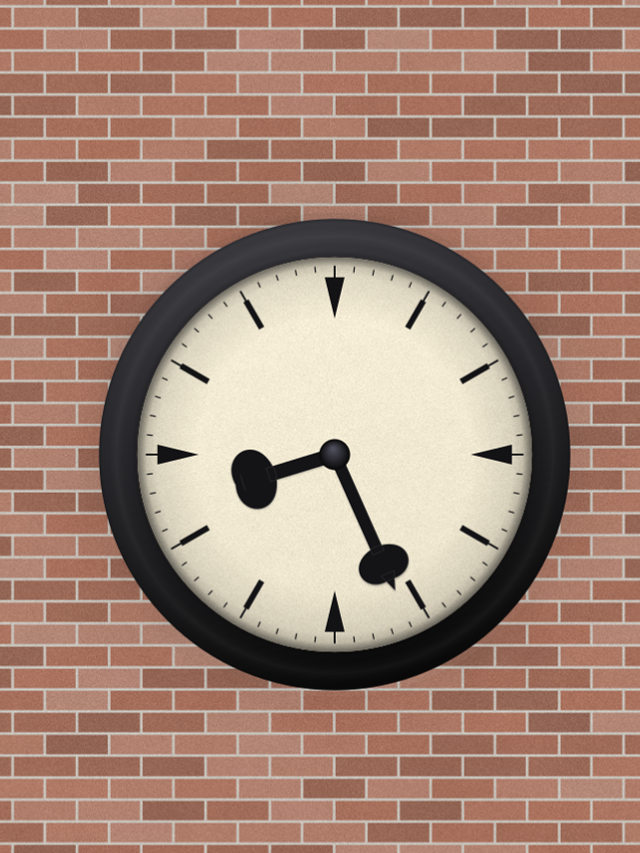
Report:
8,26
